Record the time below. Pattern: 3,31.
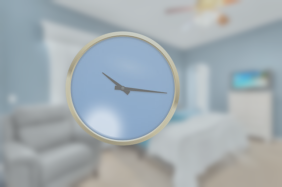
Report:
10,16
